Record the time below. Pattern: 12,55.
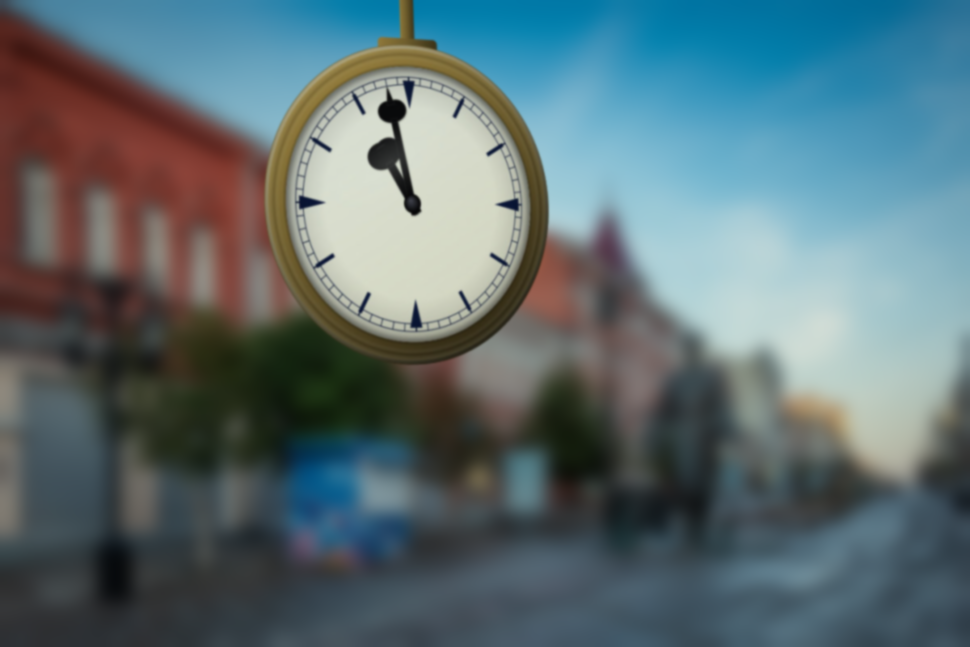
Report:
10,58
